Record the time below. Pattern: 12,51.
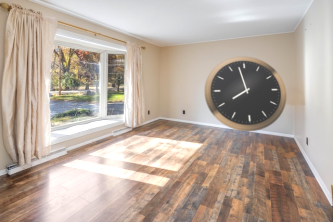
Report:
7,58
